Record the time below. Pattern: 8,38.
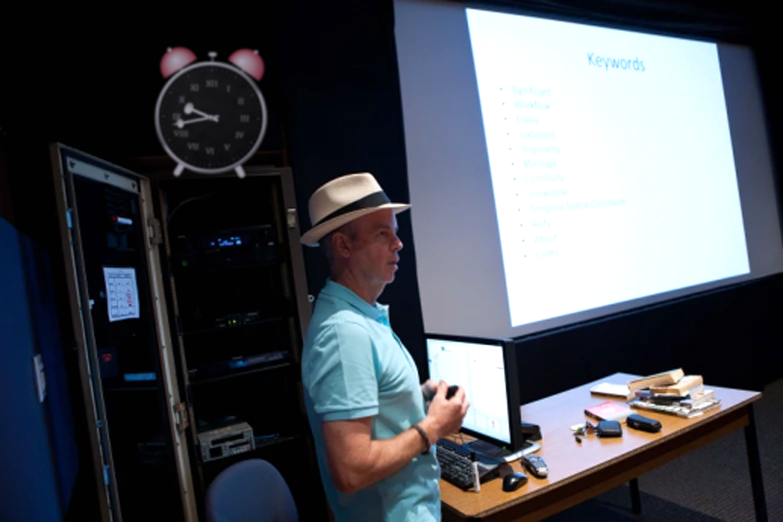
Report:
9,43
